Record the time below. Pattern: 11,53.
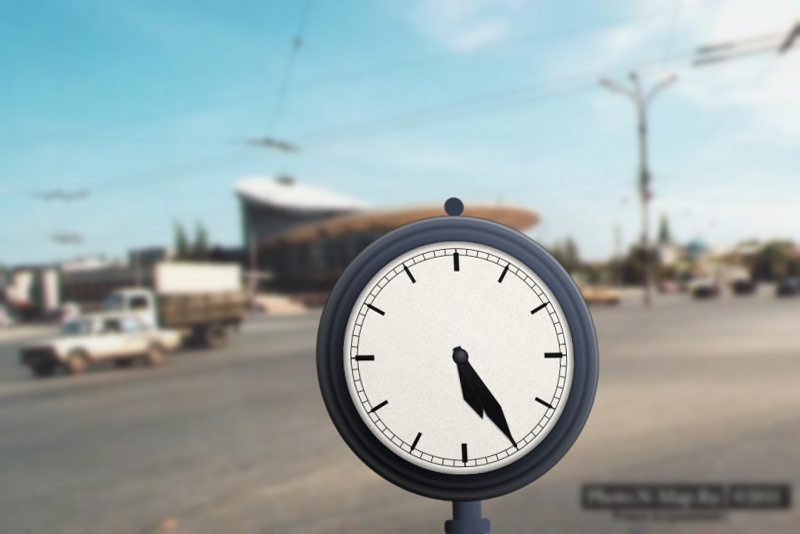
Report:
5,25
